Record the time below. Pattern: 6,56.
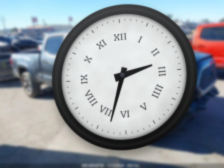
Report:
2,33
